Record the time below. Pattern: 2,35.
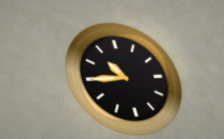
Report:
10,45
